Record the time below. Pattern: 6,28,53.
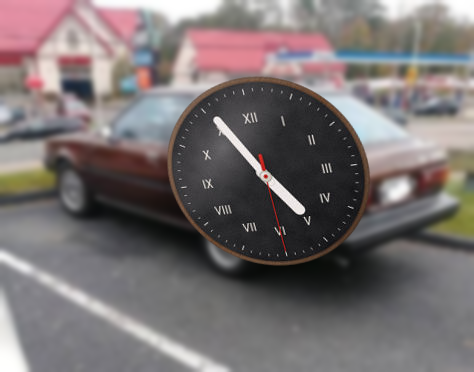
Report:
4,55,30
